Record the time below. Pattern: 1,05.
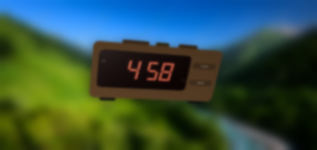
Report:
4,58
